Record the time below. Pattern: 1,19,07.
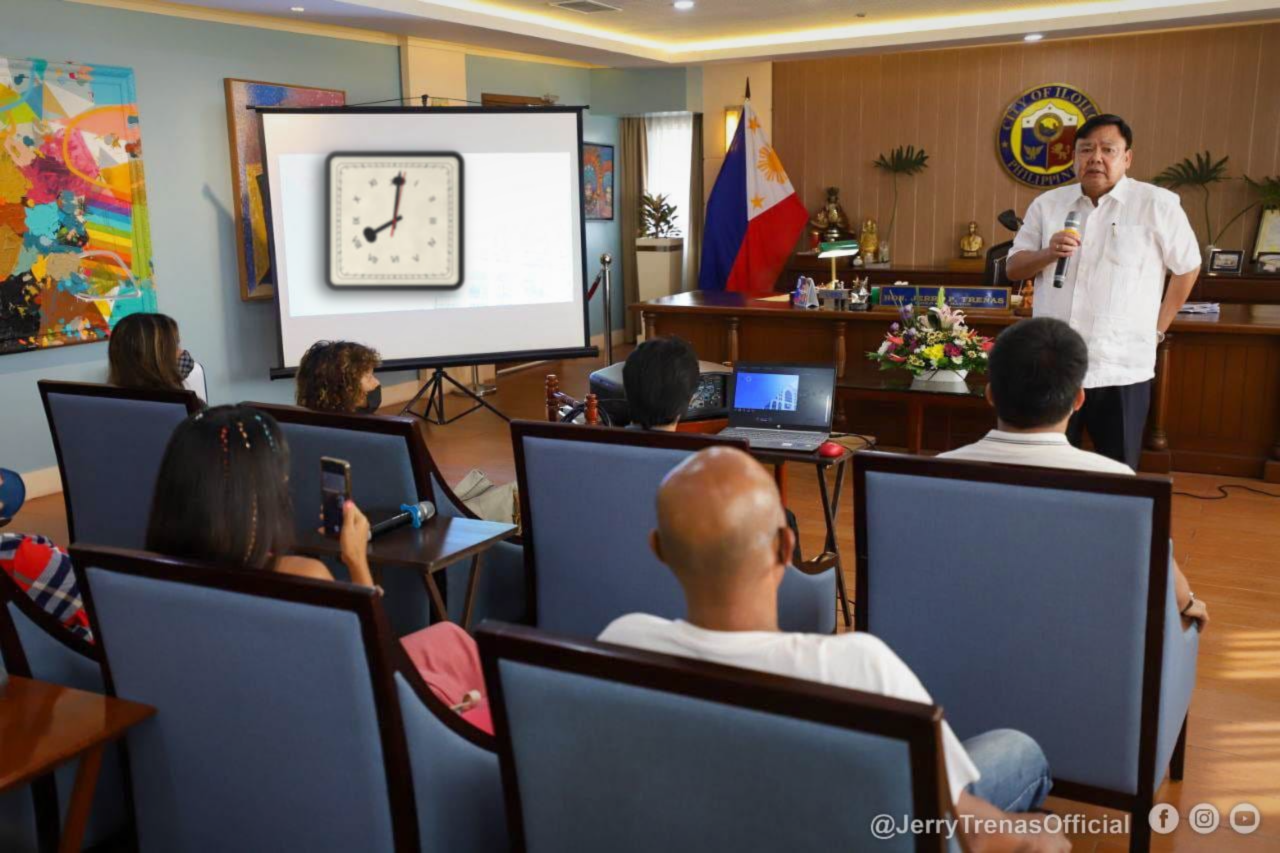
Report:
8,01,02
